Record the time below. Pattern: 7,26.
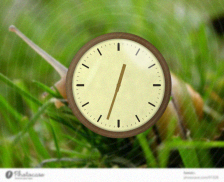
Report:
12,33
